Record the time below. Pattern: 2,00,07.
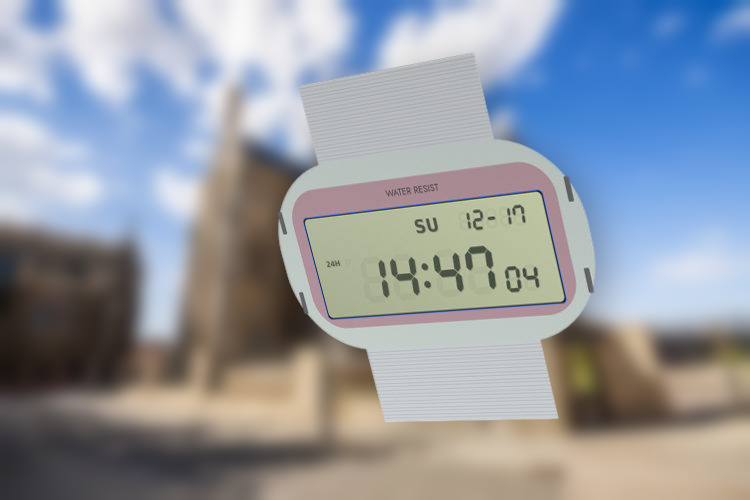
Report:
14,47,04
